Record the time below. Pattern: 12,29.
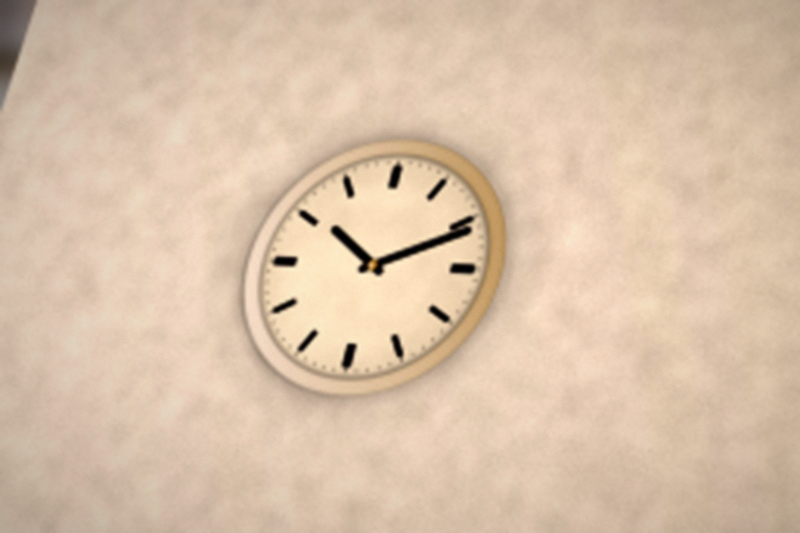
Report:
10,11
